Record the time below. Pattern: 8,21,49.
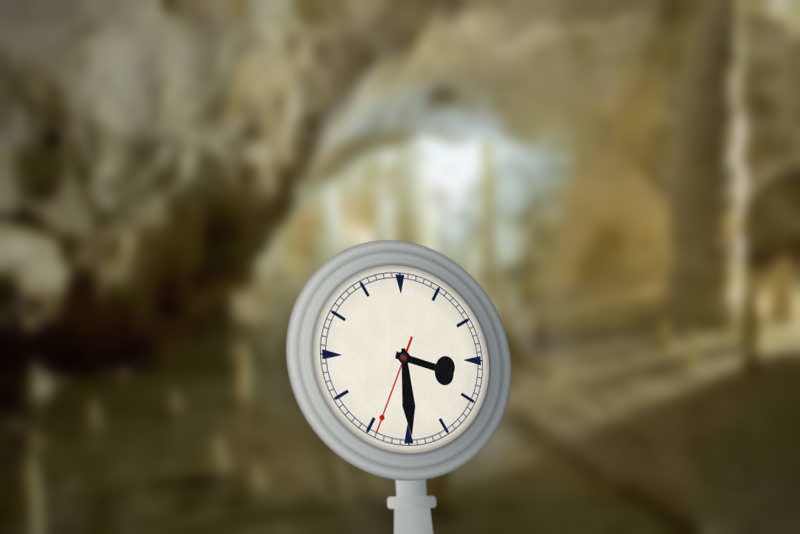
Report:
3,29,34
